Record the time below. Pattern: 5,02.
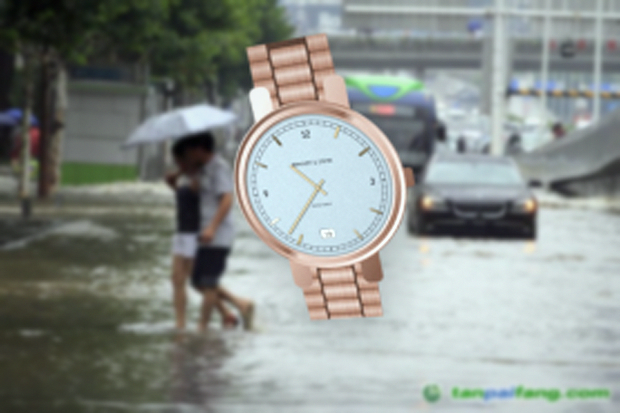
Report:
10,37
